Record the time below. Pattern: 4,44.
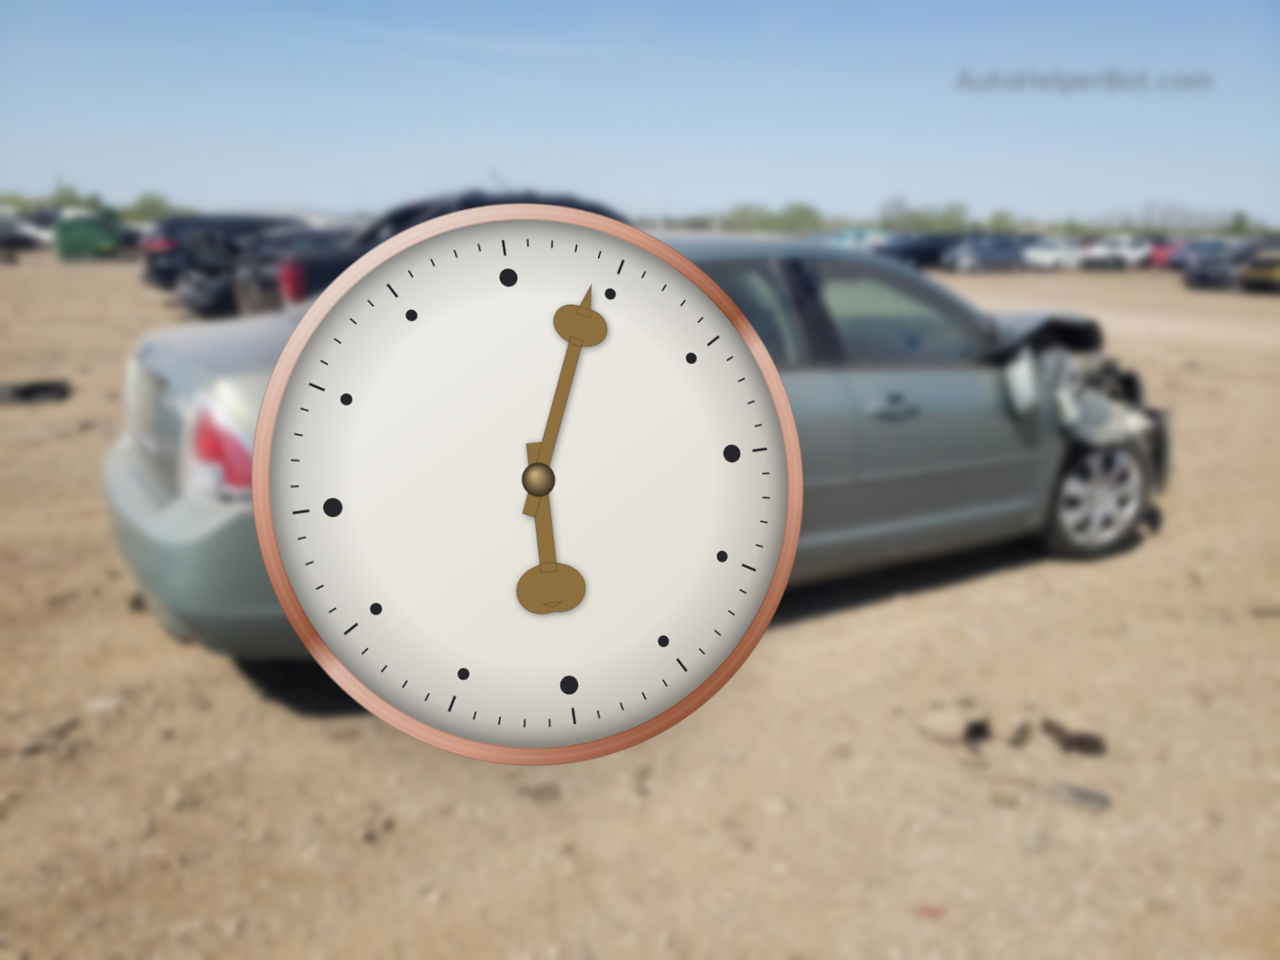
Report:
6,04
